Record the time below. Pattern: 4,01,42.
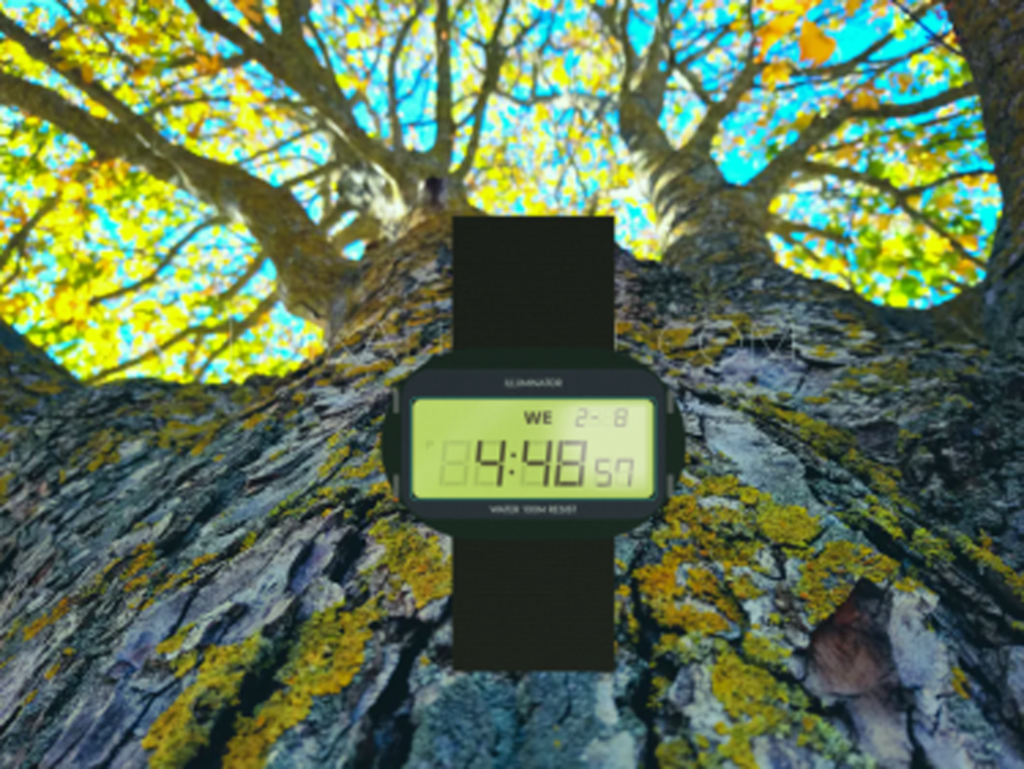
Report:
4,48,57
